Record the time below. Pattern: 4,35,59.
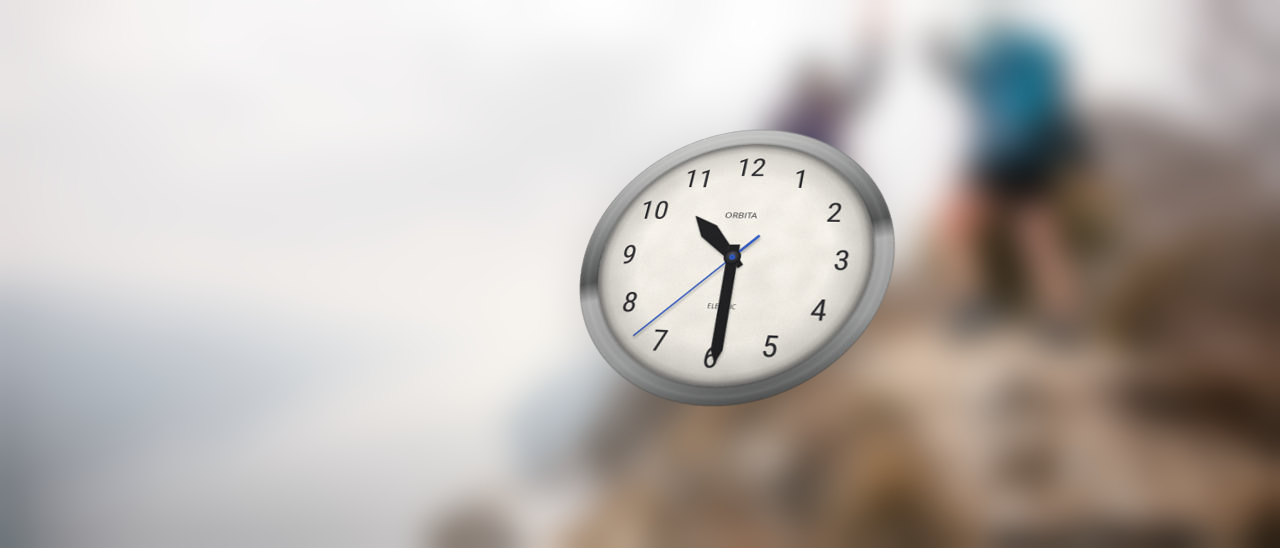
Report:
10,29,37
